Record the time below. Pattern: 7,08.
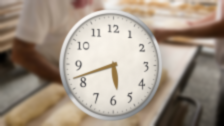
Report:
5,42
